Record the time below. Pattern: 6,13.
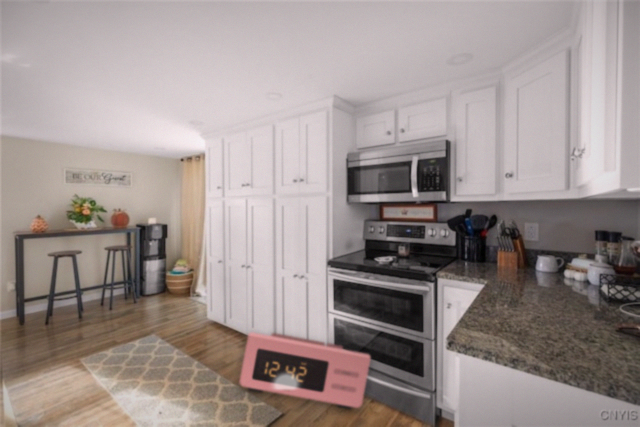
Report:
12,42
